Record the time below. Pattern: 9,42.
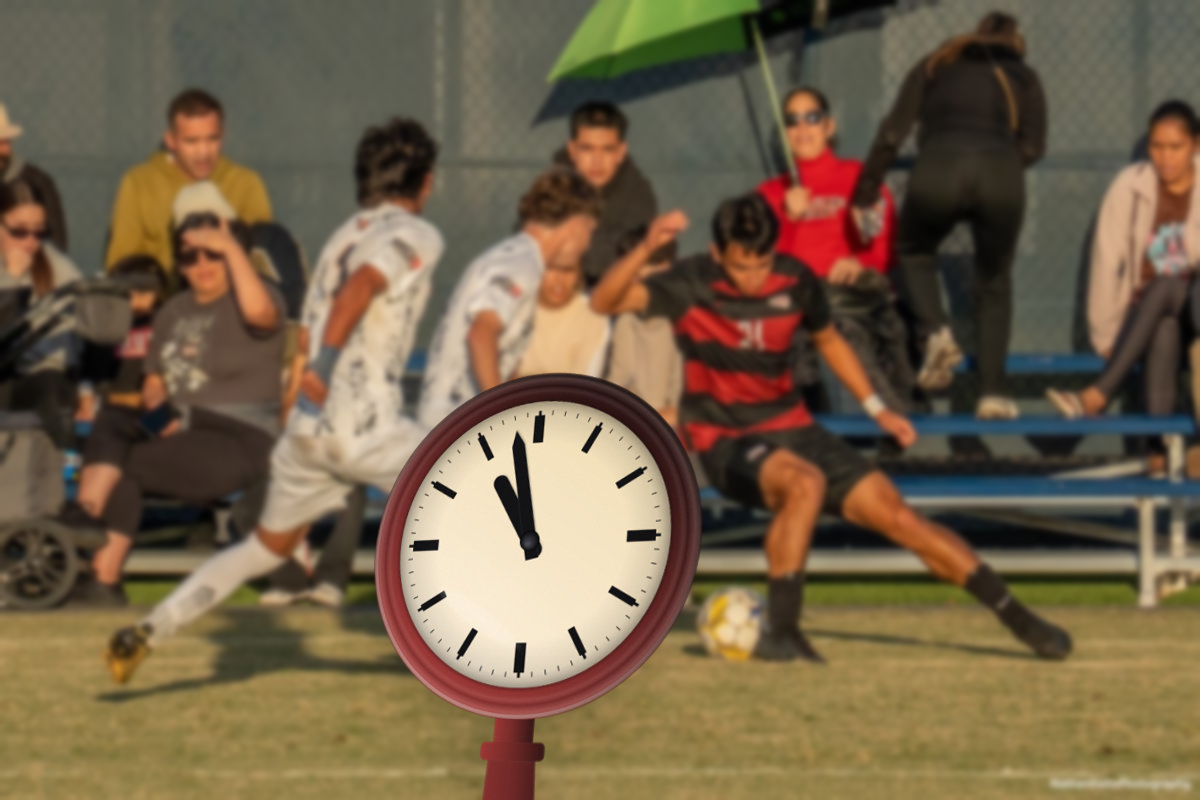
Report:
10,58
